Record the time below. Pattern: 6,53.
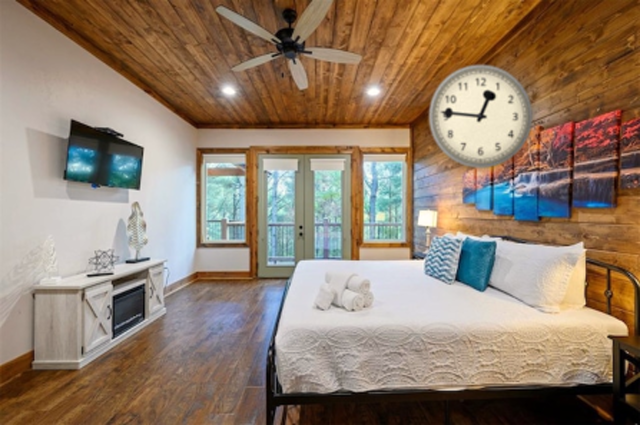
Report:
12,46
